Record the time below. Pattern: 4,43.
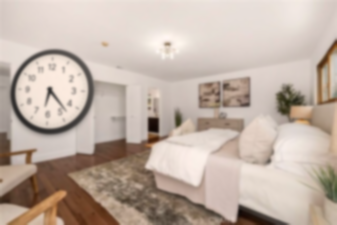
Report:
6,23
